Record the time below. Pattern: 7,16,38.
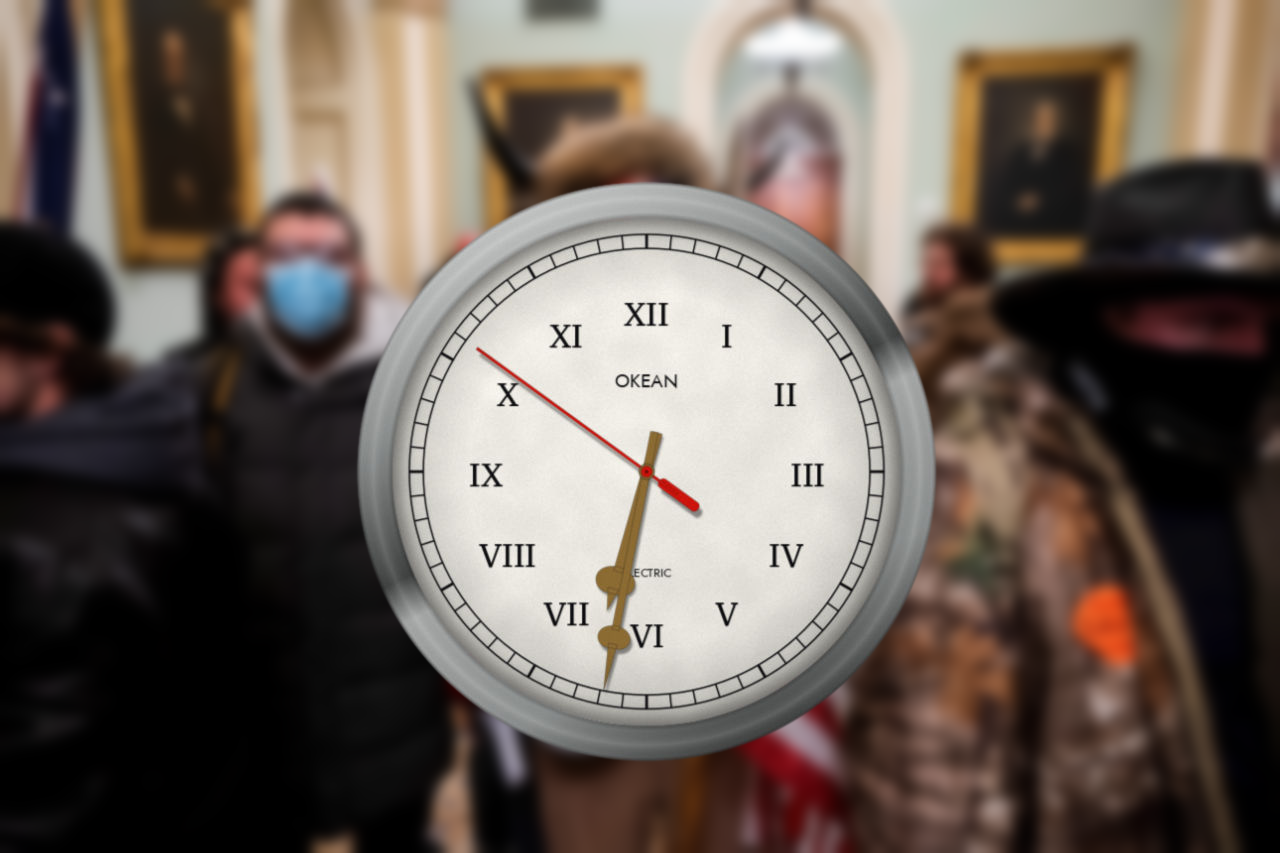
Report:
6,31,51
